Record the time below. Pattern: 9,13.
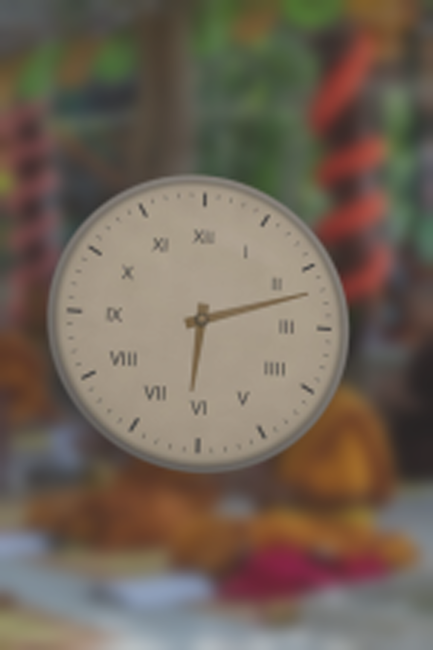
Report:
6,12
